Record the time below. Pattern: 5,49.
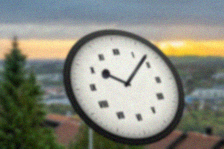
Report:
10,08
